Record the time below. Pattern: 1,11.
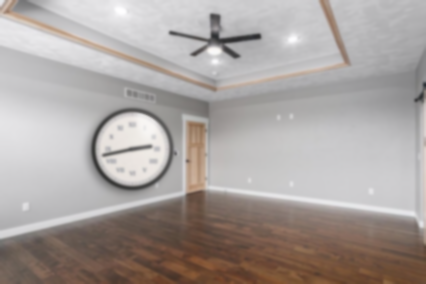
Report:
2,43
